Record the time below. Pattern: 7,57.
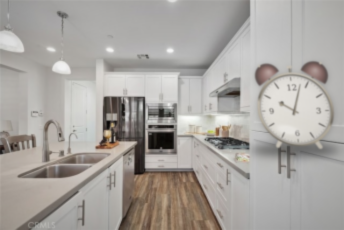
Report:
10,03
